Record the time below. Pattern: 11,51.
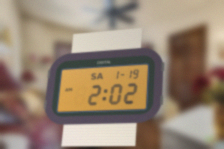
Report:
2,02
